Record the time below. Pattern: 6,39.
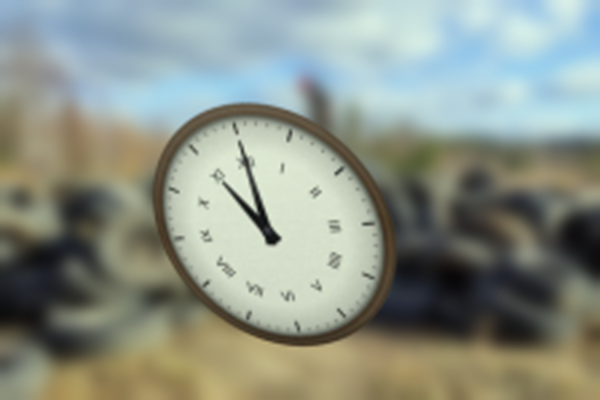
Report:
11,00
